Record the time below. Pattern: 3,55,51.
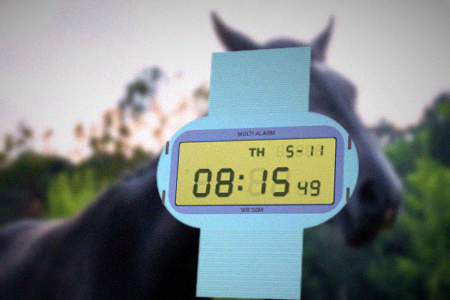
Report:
8,15,49
